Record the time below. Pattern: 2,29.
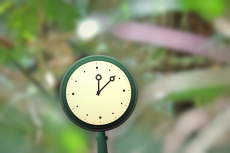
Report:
12,08
